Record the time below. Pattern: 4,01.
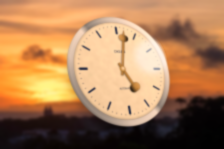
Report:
5,02
